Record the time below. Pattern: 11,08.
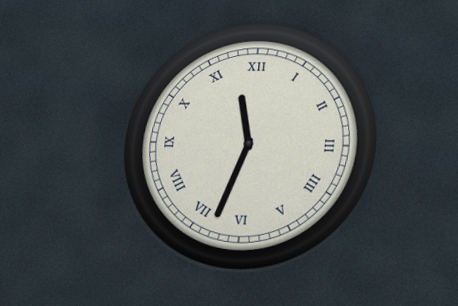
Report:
11,33
